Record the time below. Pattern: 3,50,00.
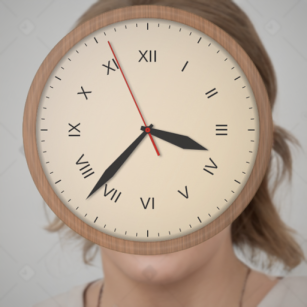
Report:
3,36,56
